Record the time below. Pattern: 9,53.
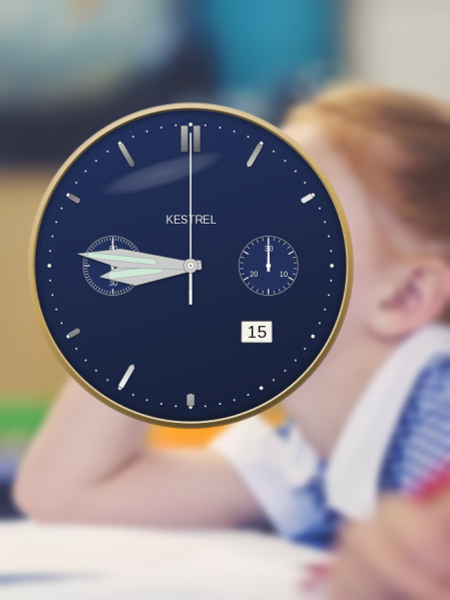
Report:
8,46
